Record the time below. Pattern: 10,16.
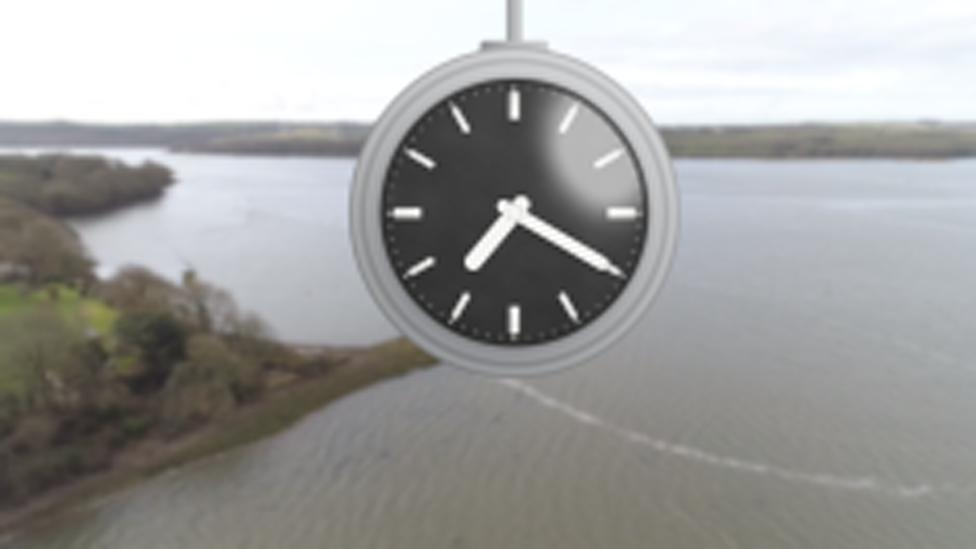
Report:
7,20
